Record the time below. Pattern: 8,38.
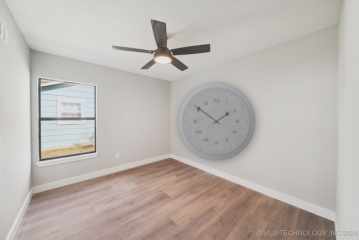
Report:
1,51
